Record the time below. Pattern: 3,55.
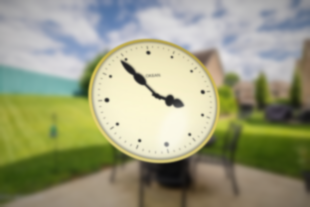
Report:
3,54
